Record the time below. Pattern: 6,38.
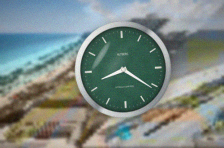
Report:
8,21
